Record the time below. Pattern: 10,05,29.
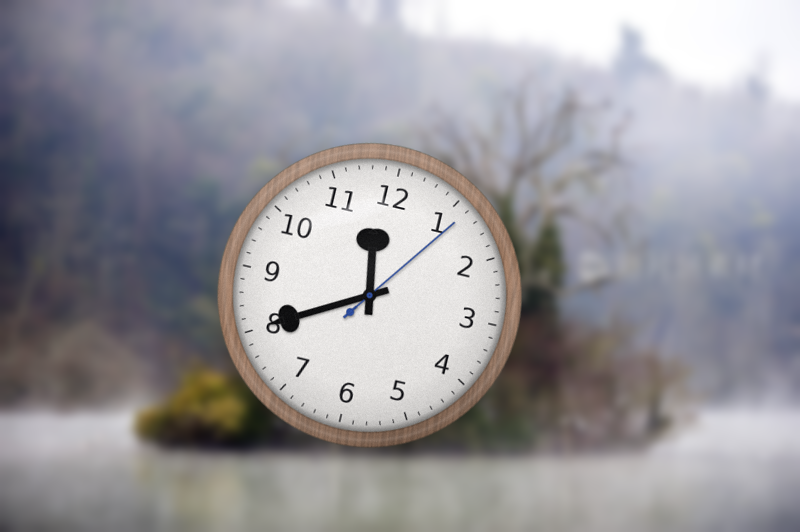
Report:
11,40,06
